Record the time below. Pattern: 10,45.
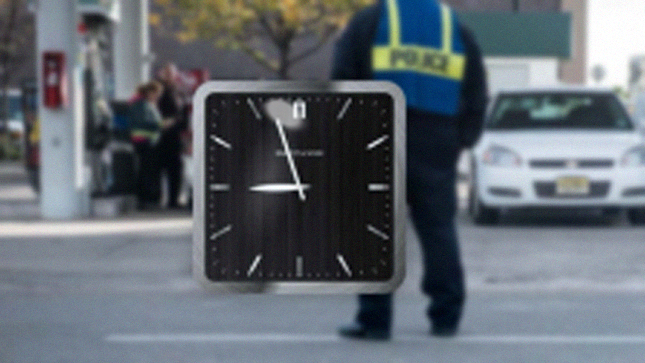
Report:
8,57
